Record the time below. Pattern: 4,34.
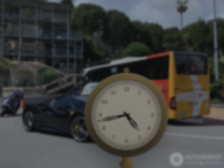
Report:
4,43
